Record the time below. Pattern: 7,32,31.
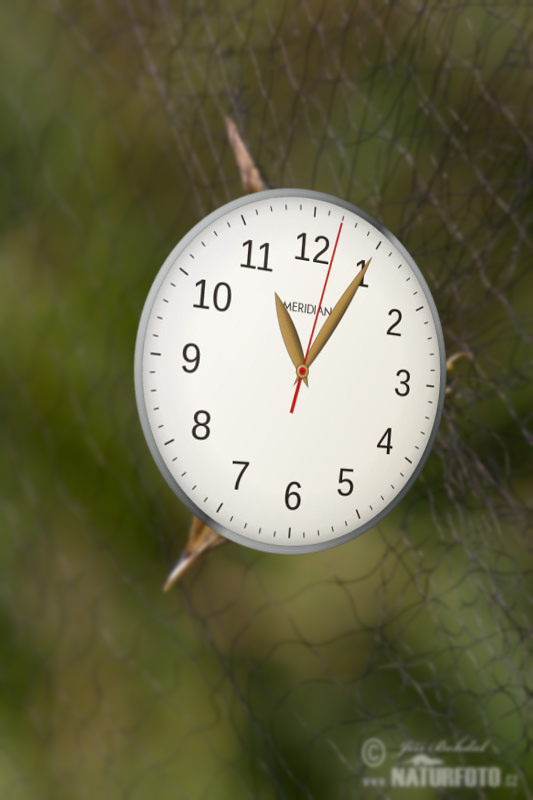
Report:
11,05,02
